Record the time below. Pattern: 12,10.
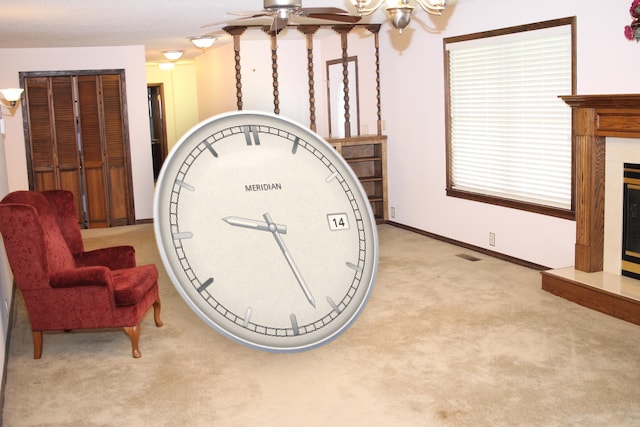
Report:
9,27
